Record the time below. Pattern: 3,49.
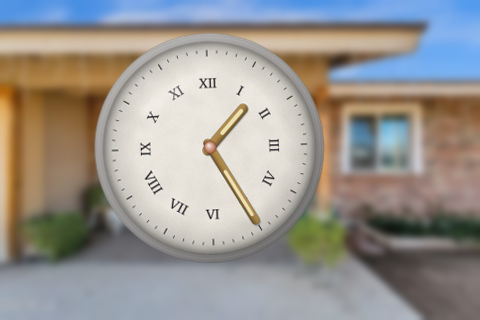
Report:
1,25
